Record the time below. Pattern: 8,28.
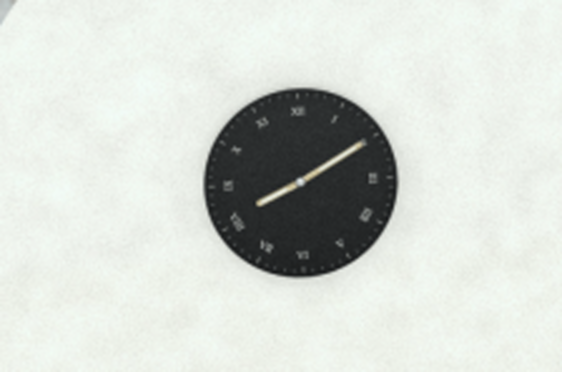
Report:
8,10
